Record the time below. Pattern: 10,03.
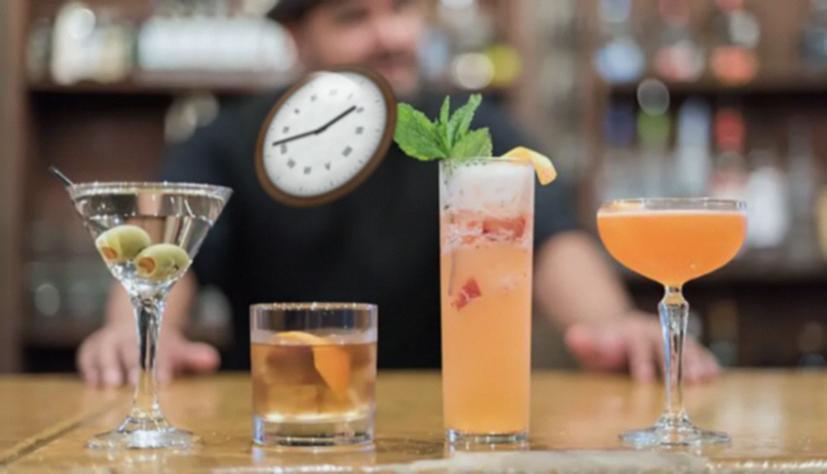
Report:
1,42
